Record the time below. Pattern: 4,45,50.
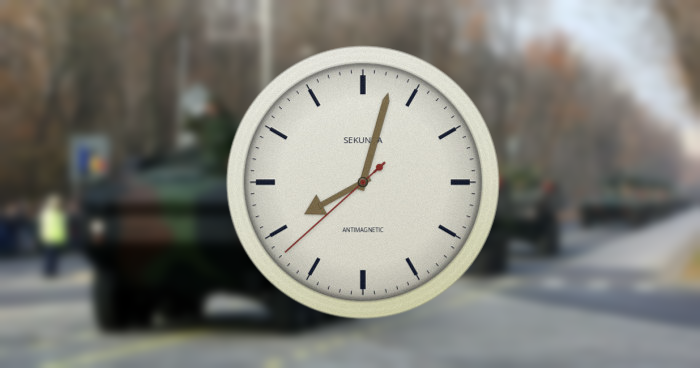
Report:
8,02,38
